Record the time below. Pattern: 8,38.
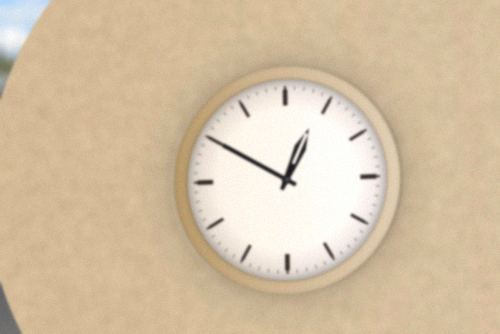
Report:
12,50
